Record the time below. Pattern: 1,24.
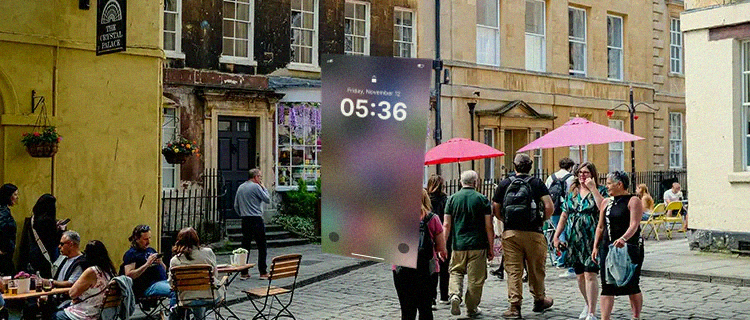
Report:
5,36
